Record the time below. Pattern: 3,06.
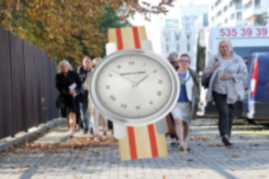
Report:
1,52
